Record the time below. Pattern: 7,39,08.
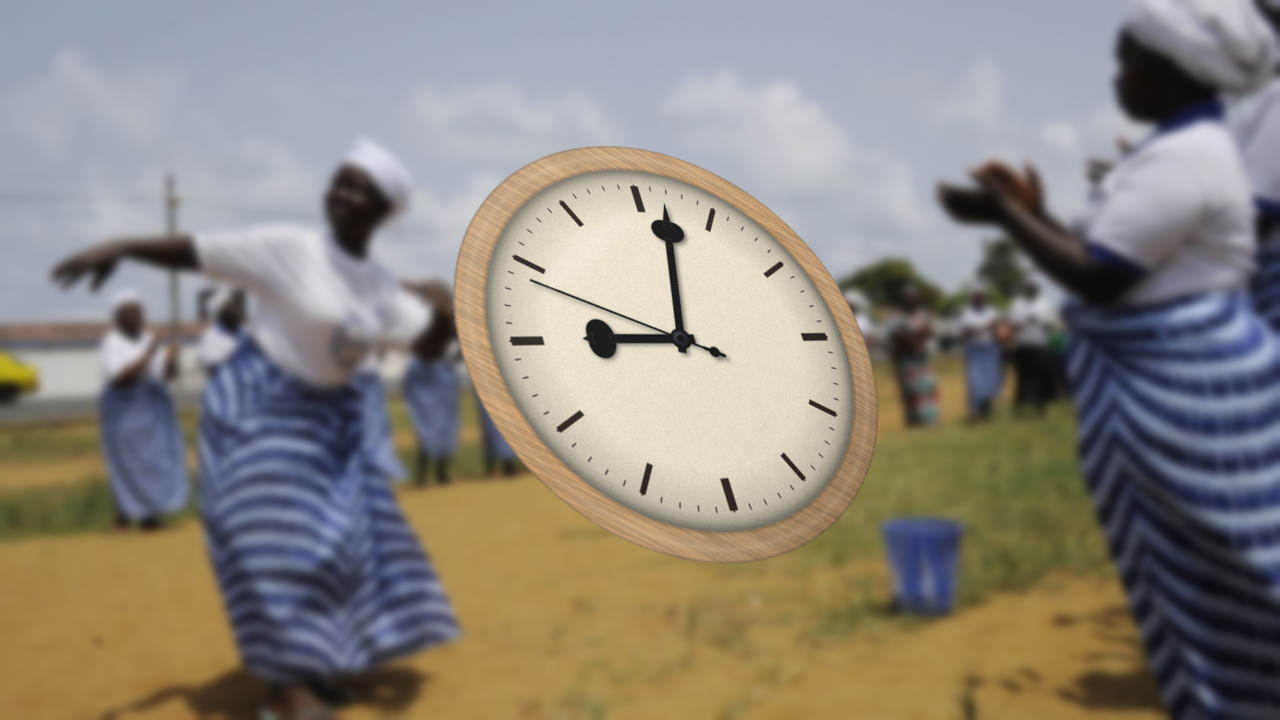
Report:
9,01,49
